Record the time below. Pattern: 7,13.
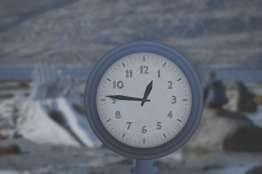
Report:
12,46
